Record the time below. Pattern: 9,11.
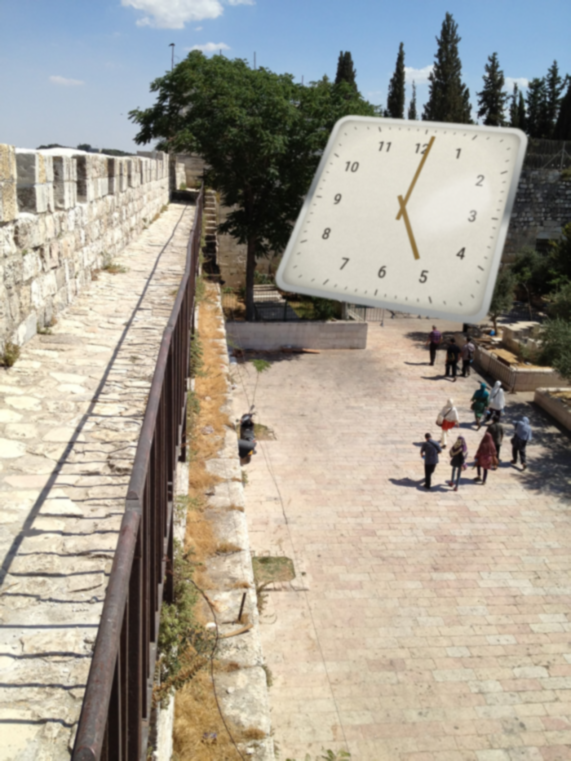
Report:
5,01
